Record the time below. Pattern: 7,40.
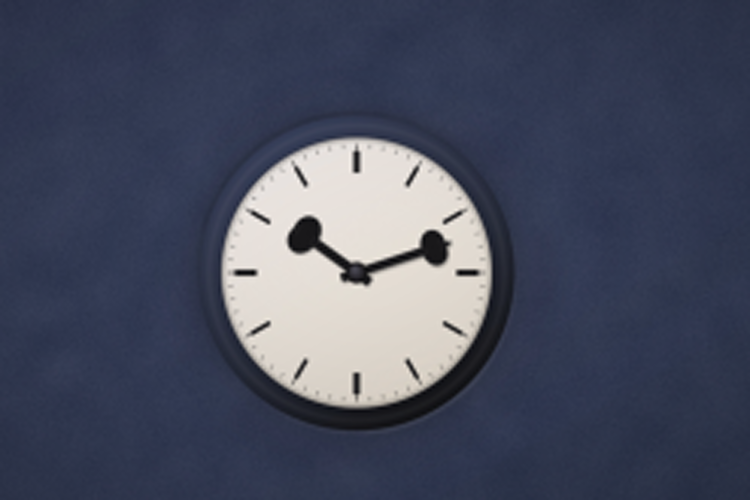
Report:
10,12
